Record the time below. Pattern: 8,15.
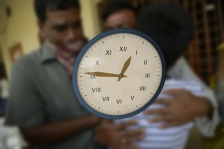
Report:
12,46
